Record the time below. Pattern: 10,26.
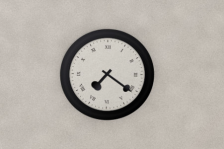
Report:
7,21
